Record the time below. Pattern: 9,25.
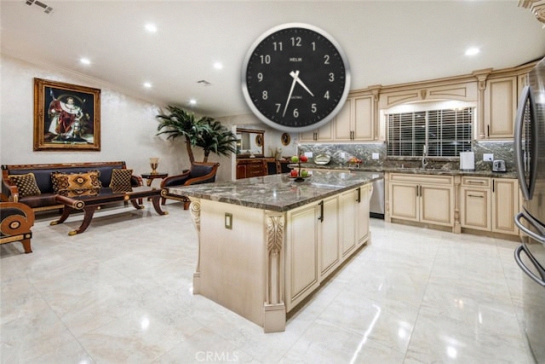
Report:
4,33
